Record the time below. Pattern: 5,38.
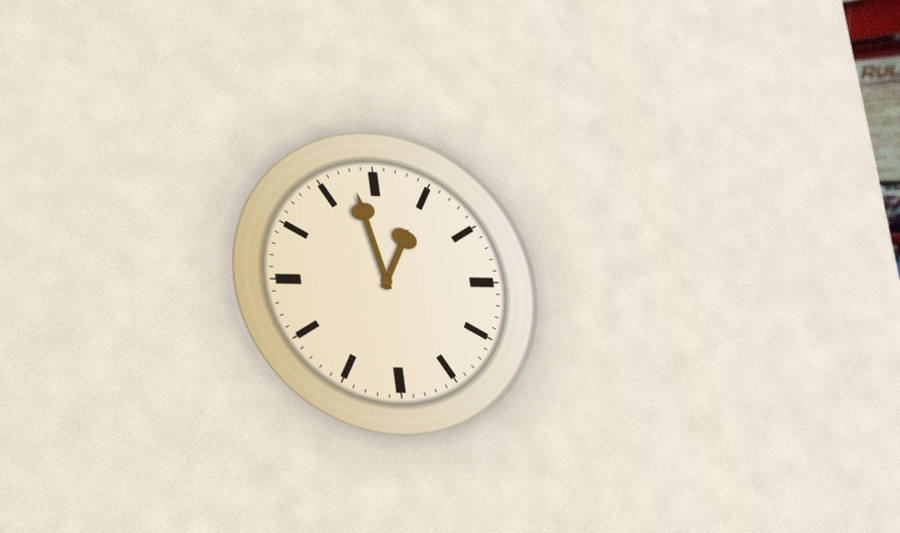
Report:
12,58
